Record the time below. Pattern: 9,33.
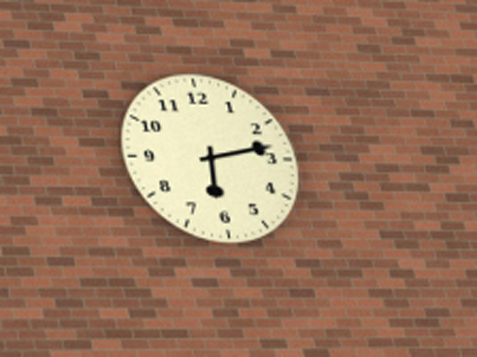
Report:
6,13
